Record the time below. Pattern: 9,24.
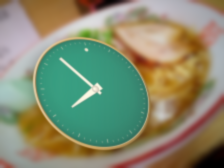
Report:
7,53
